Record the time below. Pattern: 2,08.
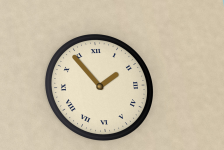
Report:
1,54
